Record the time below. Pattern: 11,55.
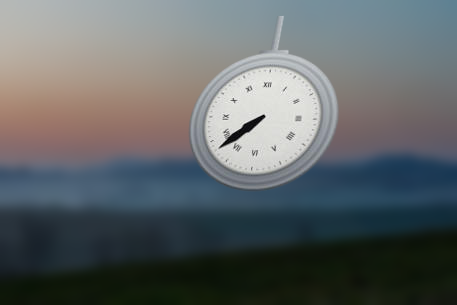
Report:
7,38
